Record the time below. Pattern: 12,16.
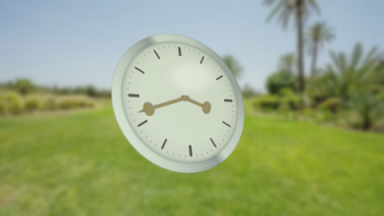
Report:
3,42
